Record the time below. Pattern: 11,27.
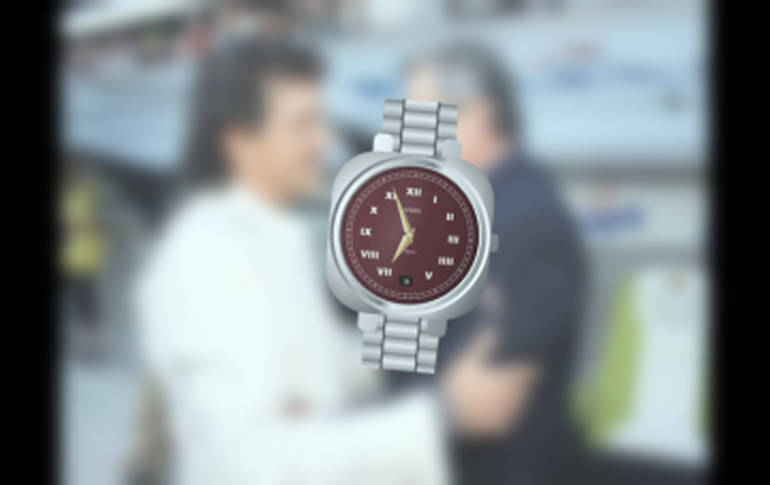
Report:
6,56
